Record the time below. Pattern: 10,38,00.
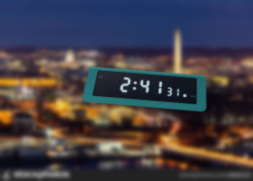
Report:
2,41,31
